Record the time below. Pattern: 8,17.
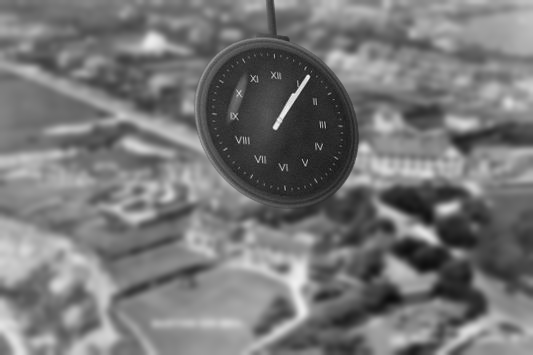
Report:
1,06
